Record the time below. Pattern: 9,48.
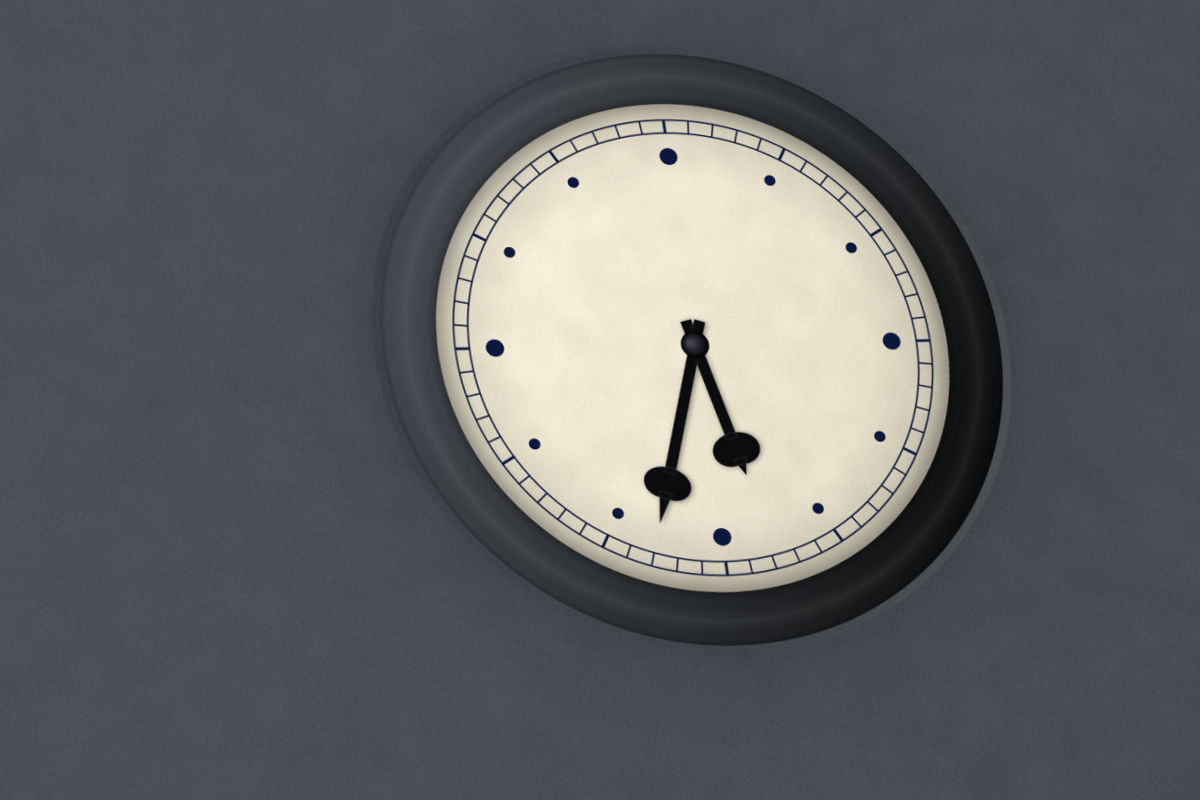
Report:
5,33
